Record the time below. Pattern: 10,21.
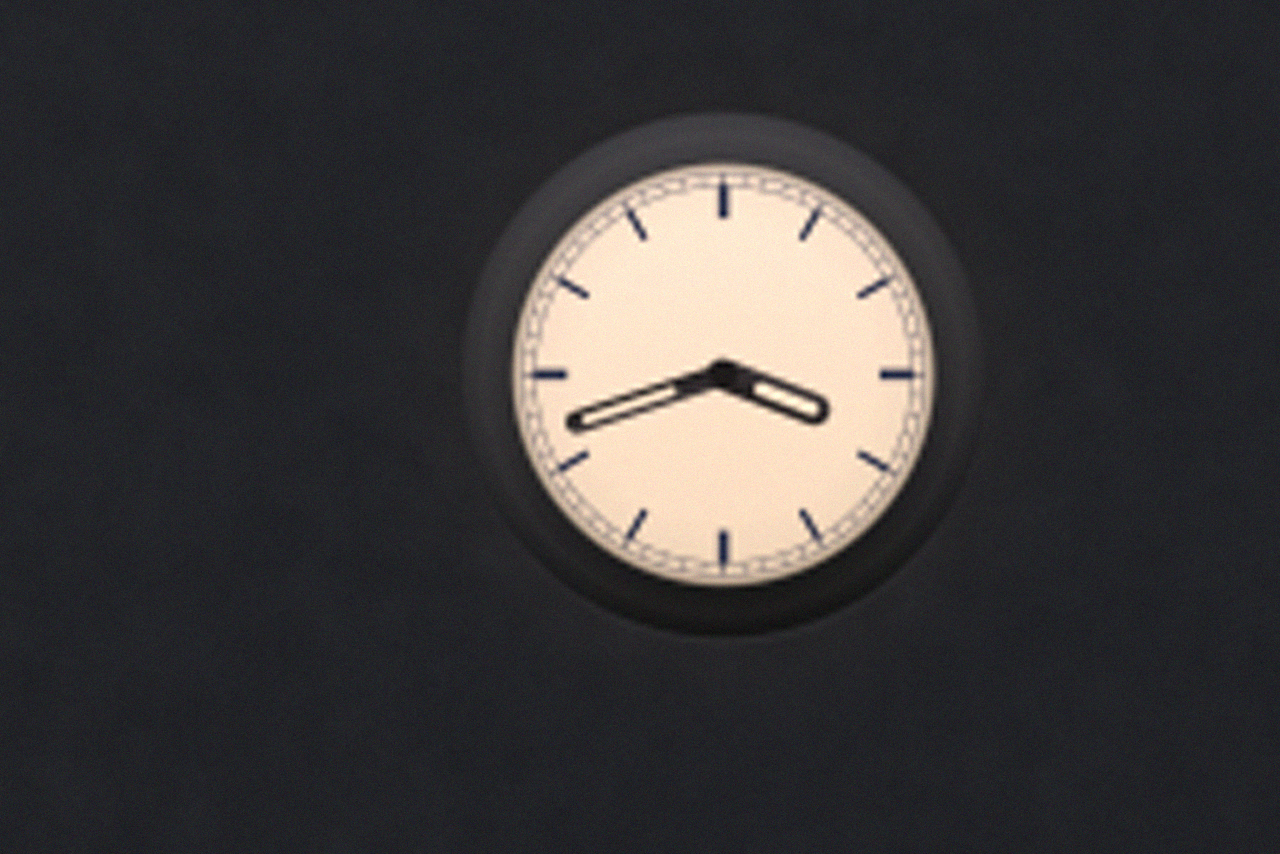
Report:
3,42
